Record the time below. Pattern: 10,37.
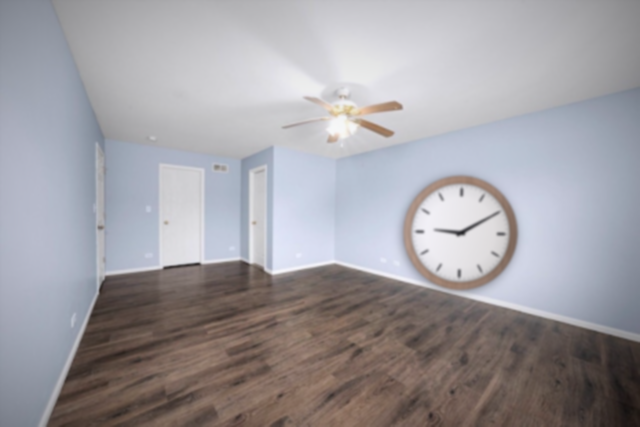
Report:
9,10
